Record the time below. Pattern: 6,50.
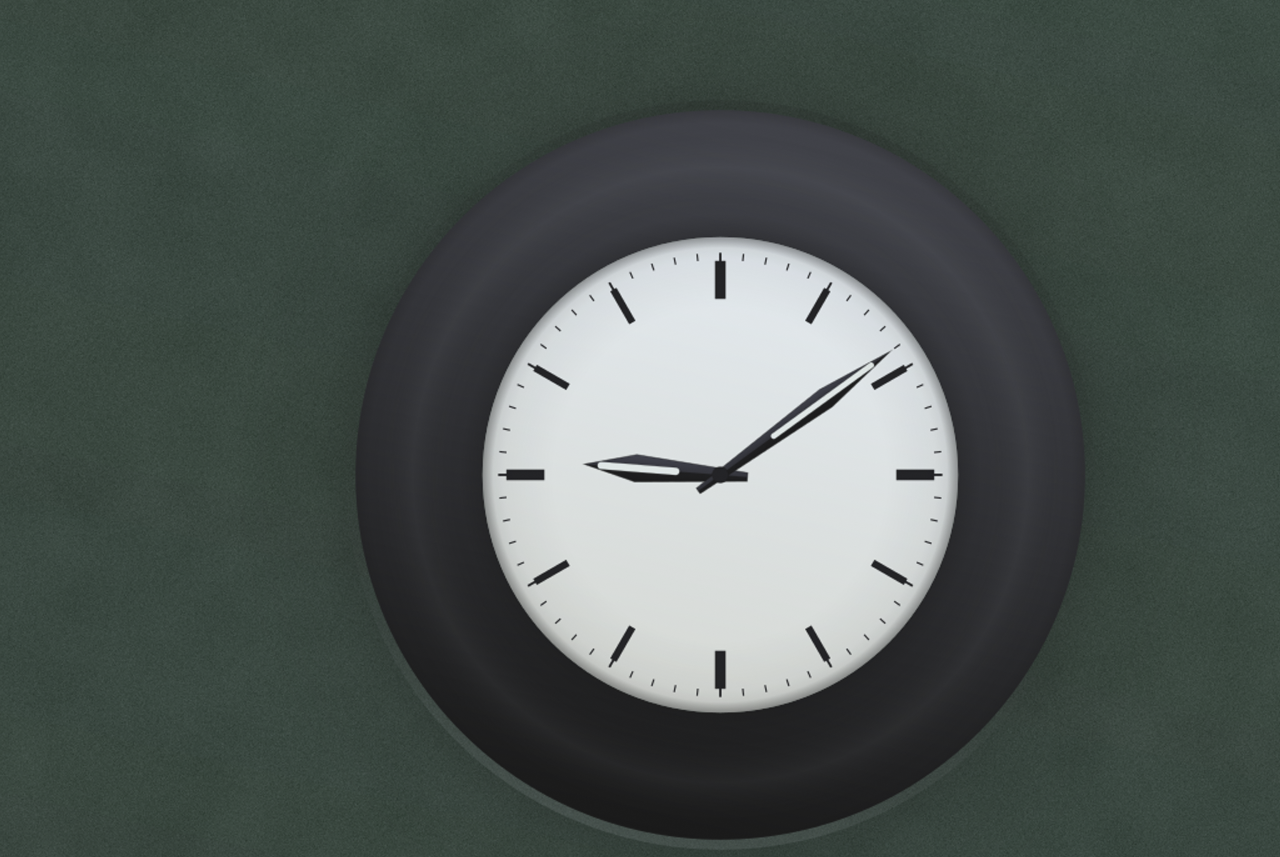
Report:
9,09
